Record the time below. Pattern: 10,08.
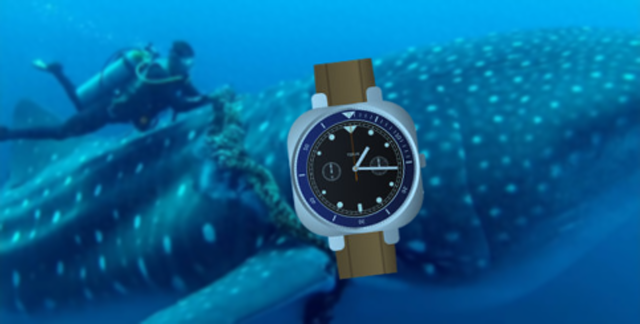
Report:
1,16
